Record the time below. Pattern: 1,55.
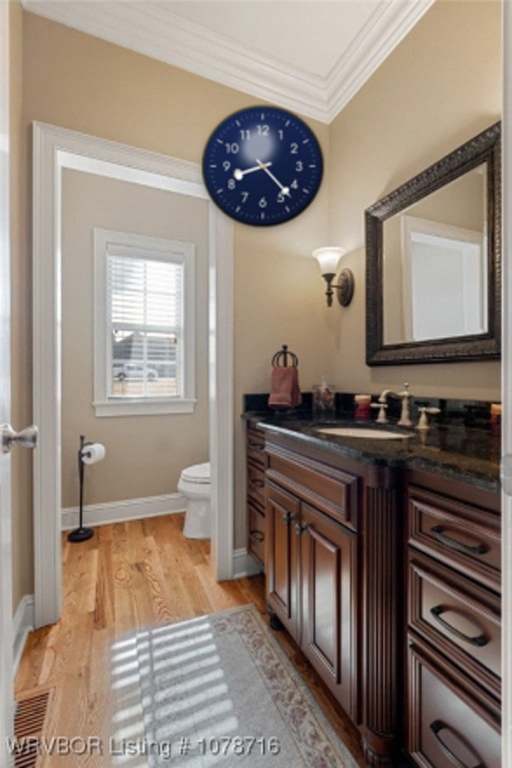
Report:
8,23
